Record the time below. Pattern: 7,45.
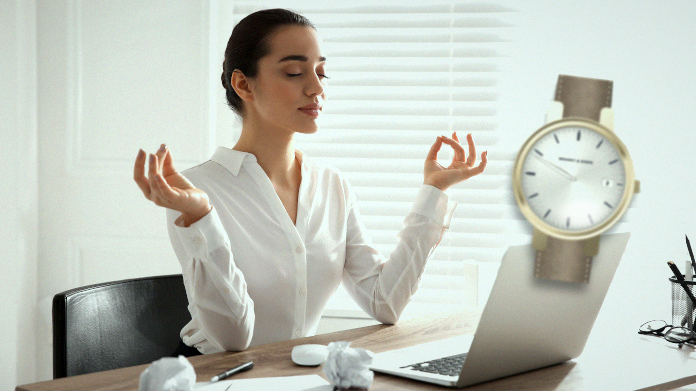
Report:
9,49
